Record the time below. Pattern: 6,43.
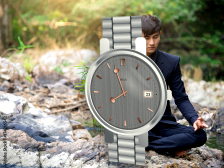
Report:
7,57
